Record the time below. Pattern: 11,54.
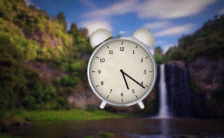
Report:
5,21
